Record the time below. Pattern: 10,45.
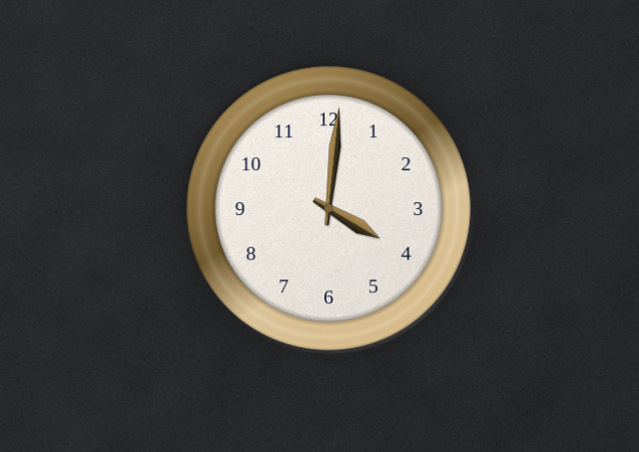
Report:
4,01
